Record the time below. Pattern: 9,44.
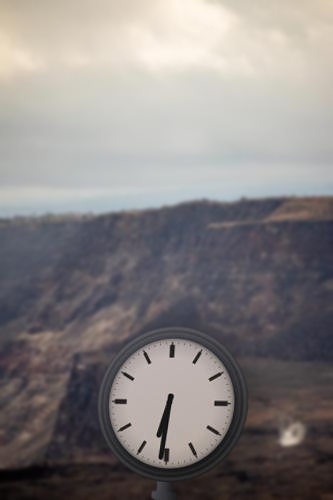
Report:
6,31
